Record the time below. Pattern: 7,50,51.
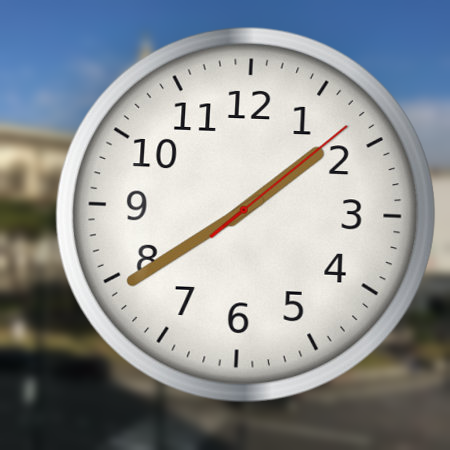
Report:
1,39,08
